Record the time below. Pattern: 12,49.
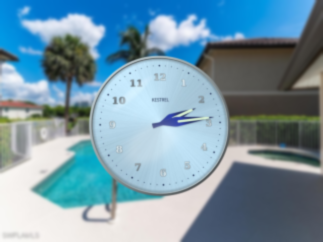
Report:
2,14
